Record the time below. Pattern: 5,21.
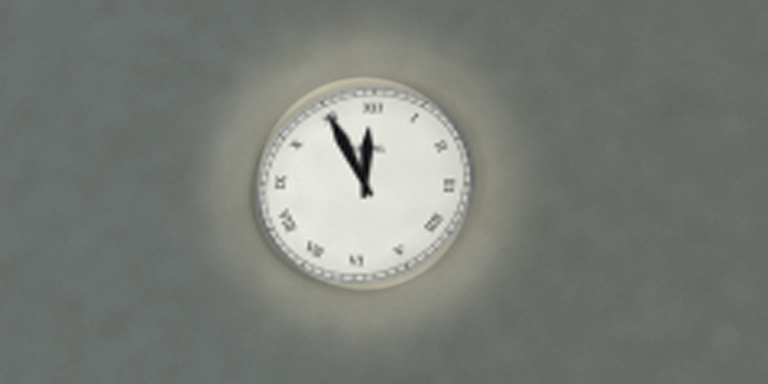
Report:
11,55
